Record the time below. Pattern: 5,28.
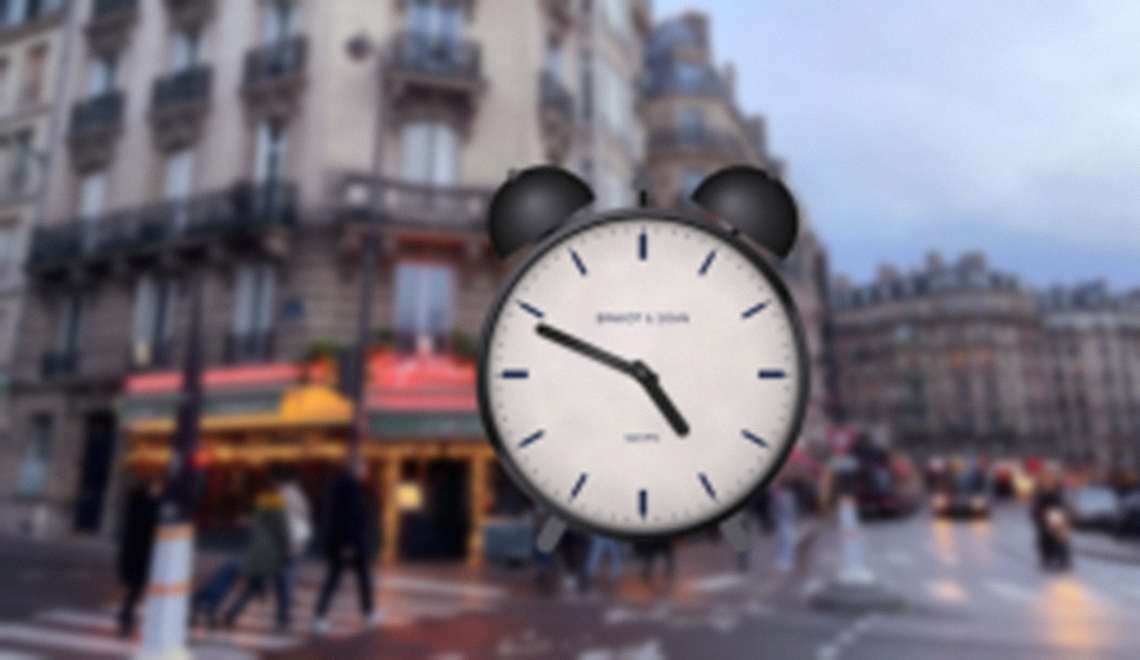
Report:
4,49
